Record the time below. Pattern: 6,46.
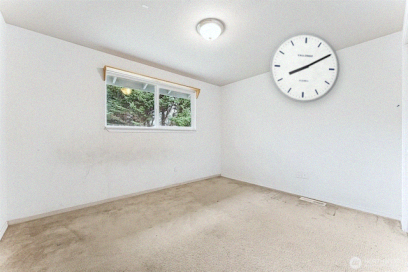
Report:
8,10
